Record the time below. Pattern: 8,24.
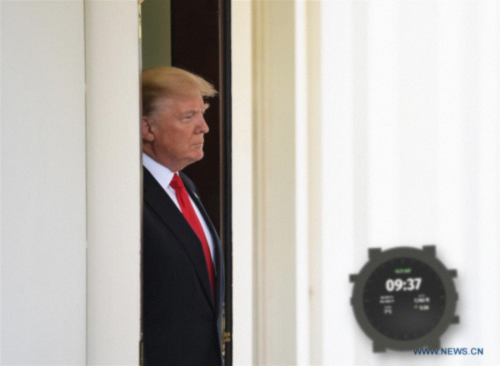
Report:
9,37
